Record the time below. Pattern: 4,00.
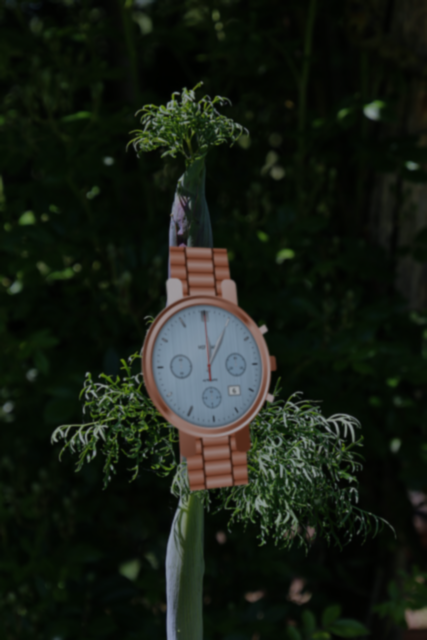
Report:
12,05
